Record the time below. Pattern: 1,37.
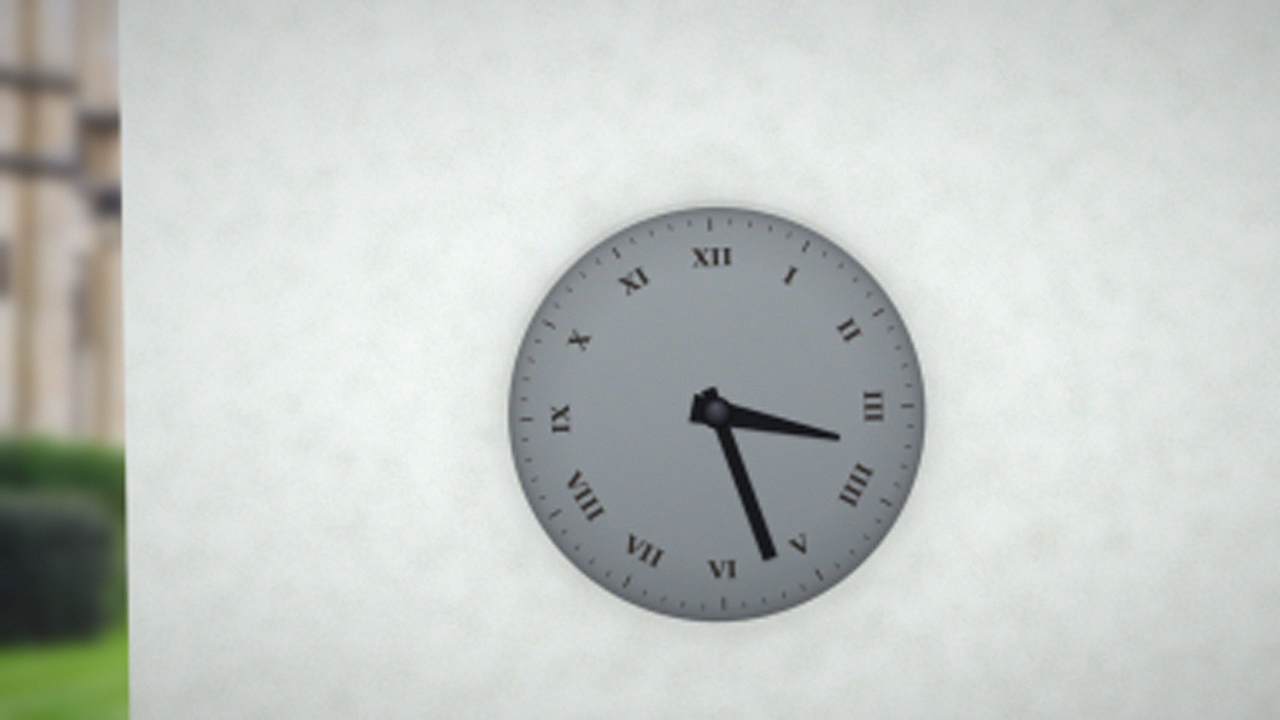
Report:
3,27
